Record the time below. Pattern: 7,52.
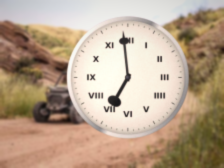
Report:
6,59
